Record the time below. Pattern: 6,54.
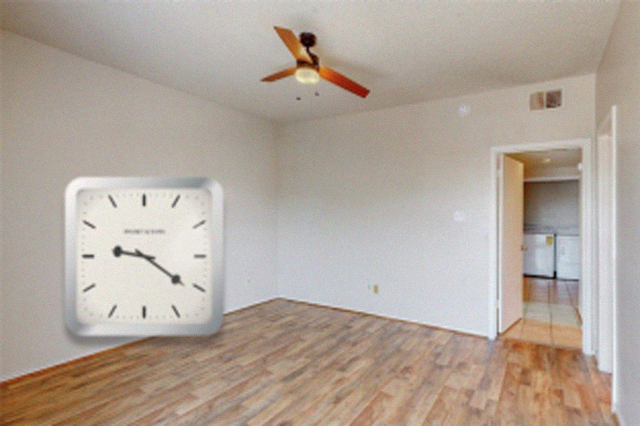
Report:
9,21
